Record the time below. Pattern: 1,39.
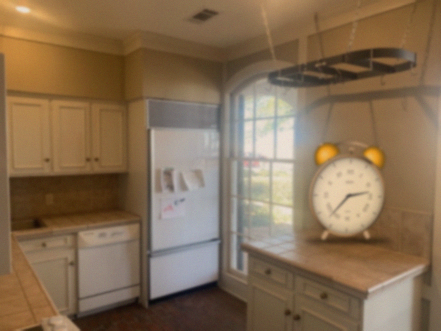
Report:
2,37
